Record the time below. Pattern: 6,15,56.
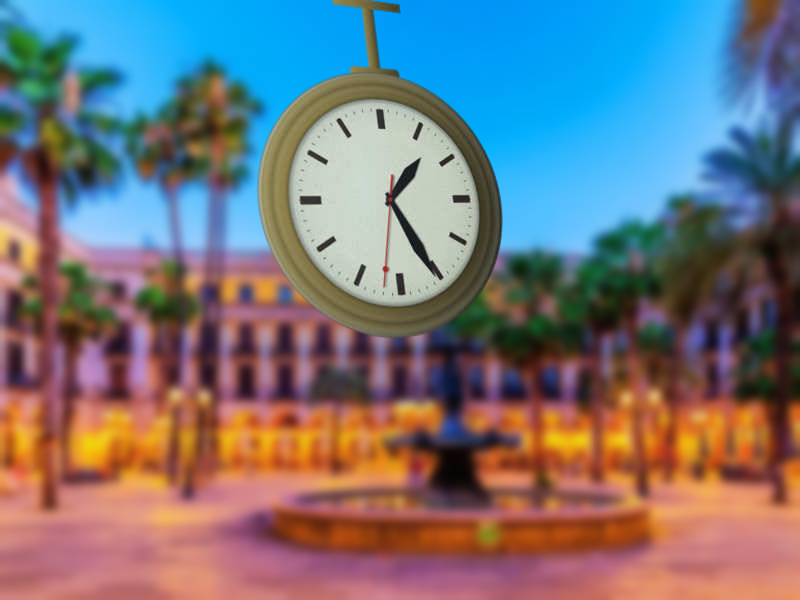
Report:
1,25,32
